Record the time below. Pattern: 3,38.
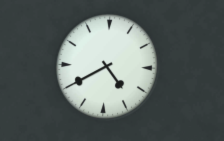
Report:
4,40
